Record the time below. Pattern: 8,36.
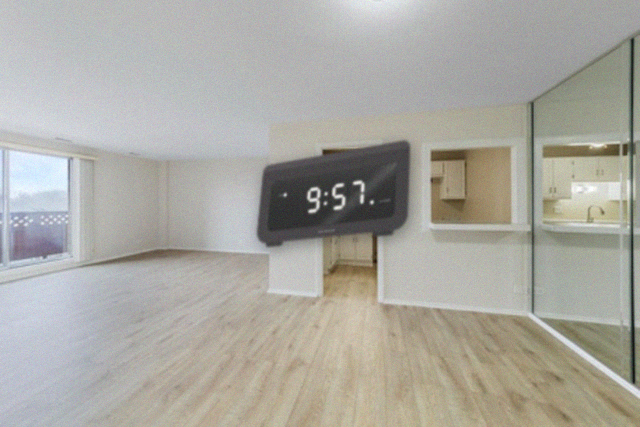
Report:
9,57
